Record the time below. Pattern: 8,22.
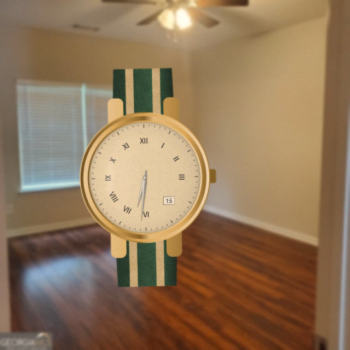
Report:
6,31
